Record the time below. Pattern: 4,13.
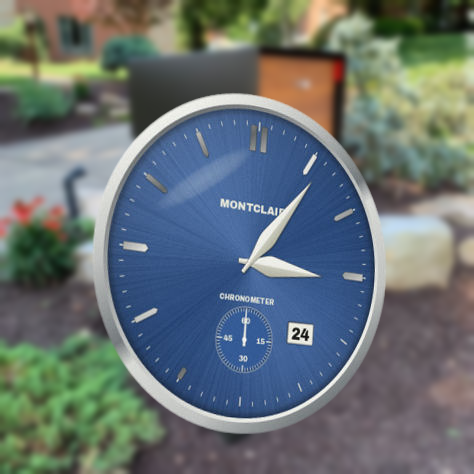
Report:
3,06
